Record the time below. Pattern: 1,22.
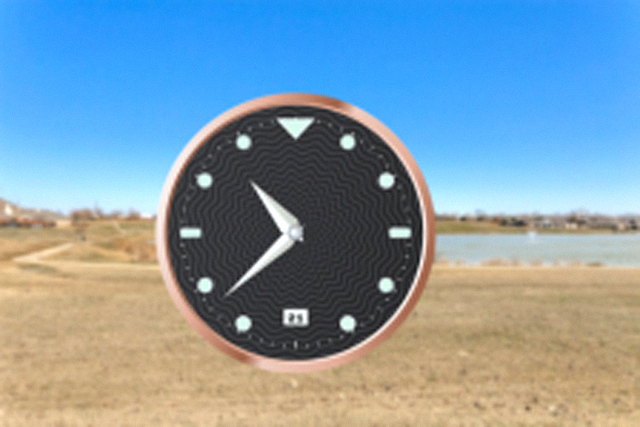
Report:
10,38
